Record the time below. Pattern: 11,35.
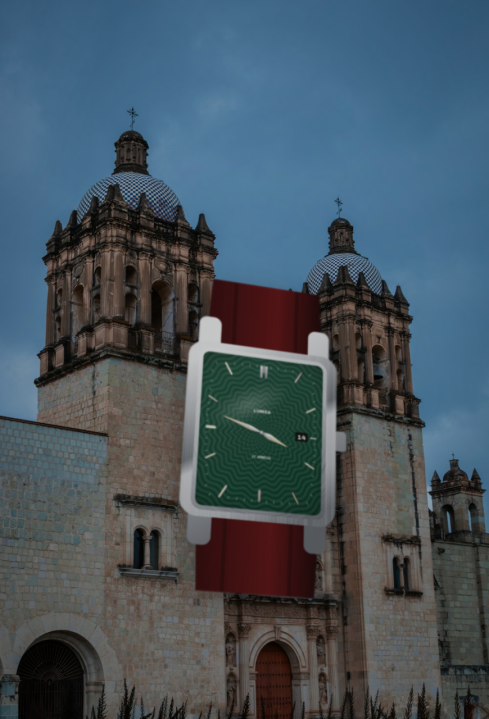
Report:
3,48
